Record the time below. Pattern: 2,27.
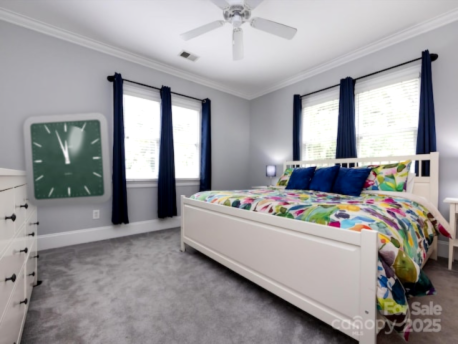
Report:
11,57
